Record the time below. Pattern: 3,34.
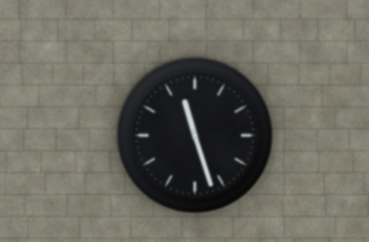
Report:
11,27
